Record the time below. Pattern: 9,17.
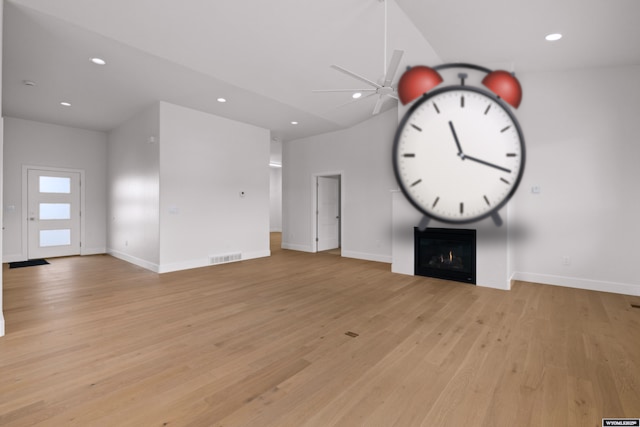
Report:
11,18
